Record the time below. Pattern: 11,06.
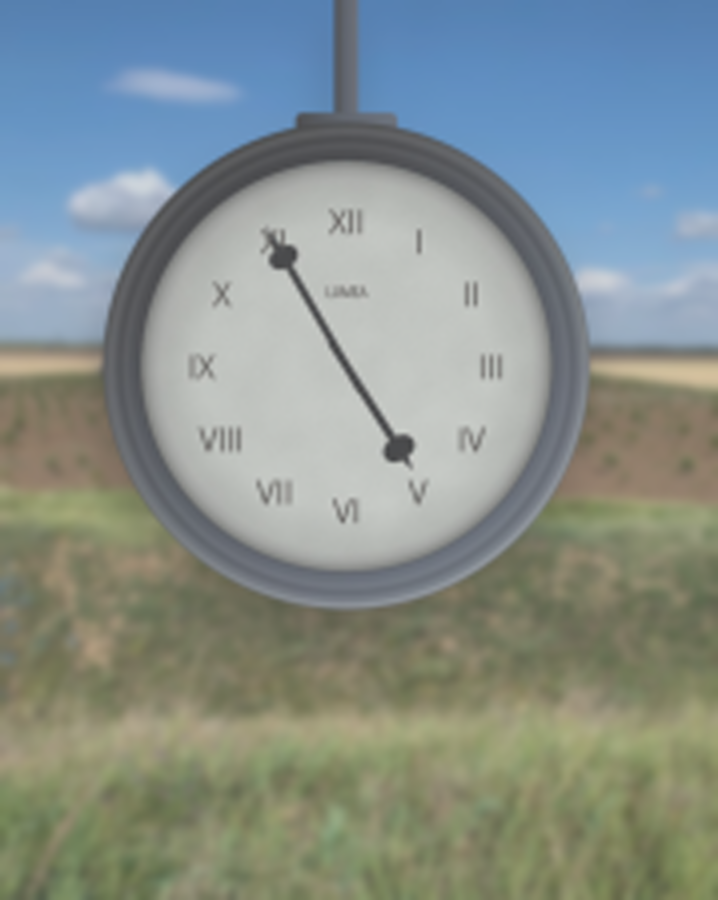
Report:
4,55
